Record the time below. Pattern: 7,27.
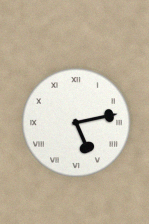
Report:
5,13
